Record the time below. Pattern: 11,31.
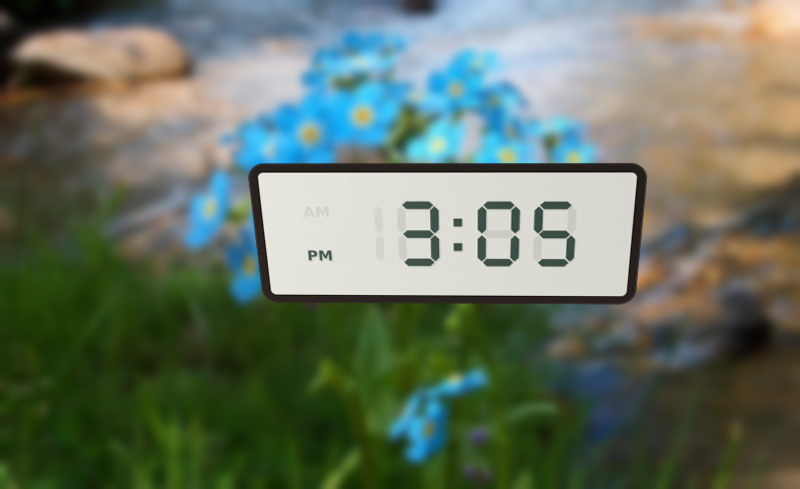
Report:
3,05
